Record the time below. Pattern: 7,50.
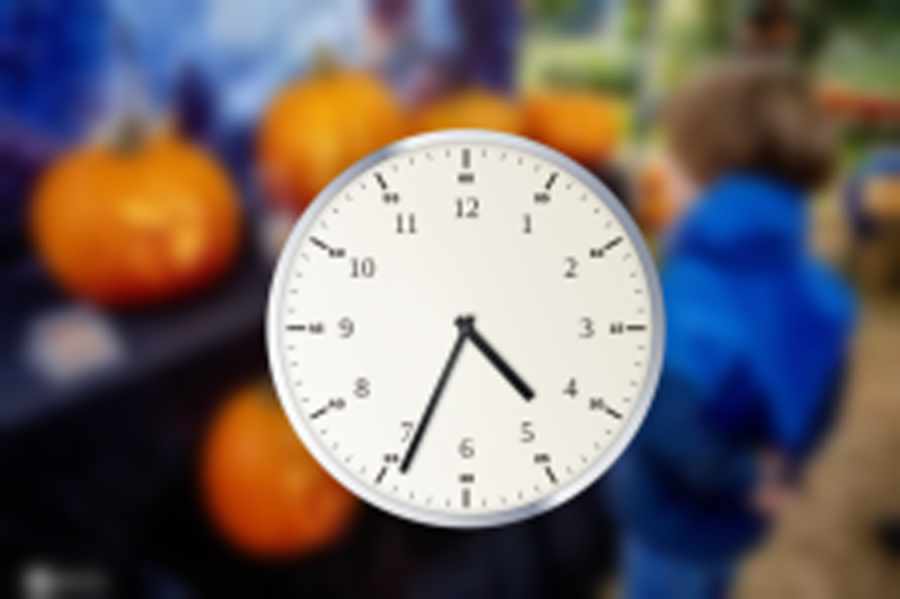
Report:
4,34
